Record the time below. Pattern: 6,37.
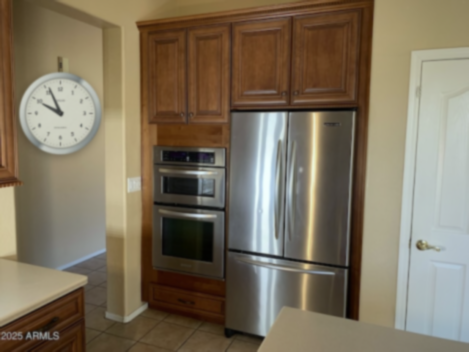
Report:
9,56
